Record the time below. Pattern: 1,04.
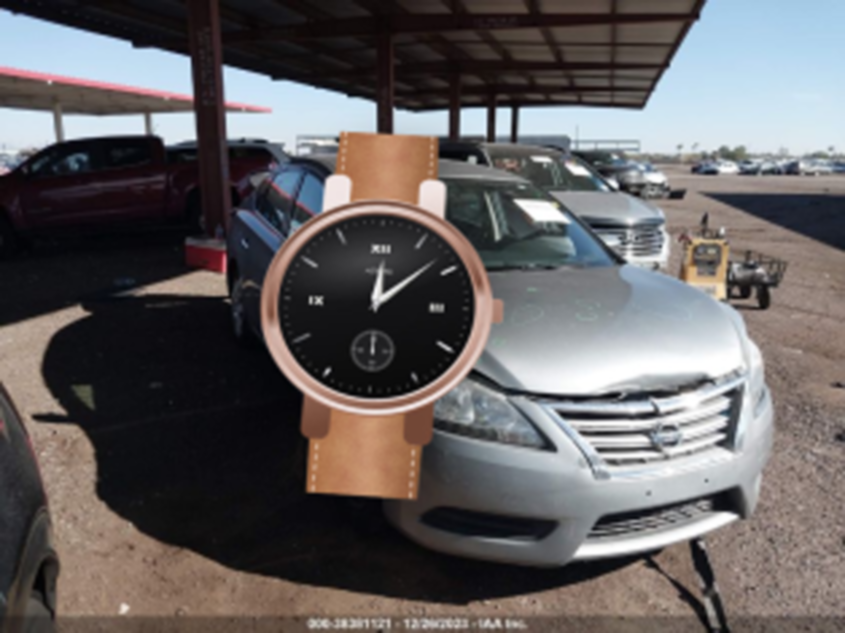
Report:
12,08
